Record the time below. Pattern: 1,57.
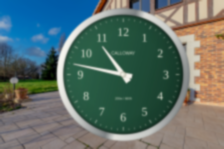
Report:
10,47
